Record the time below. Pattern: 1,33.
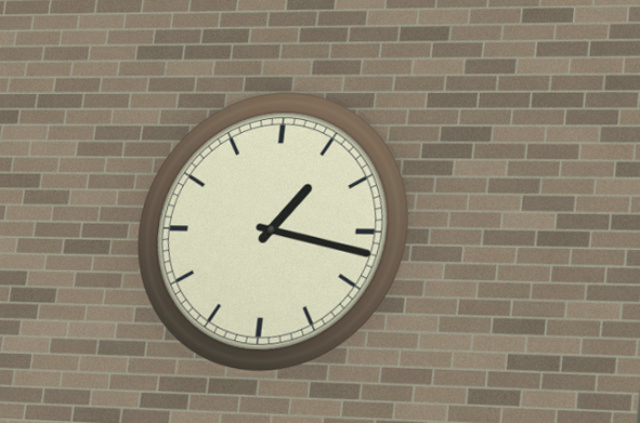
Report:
1,17
